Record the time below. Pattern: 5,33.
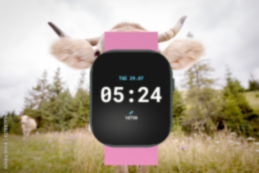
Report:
5,24
